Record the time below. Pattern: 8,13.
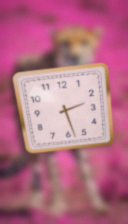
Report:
2,28
